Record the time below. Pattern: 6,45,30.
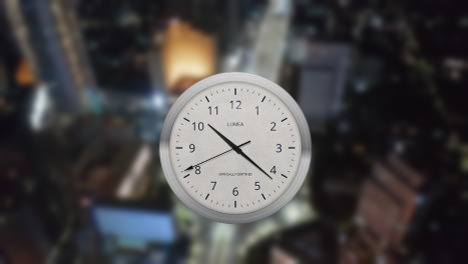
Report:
10,21,41
